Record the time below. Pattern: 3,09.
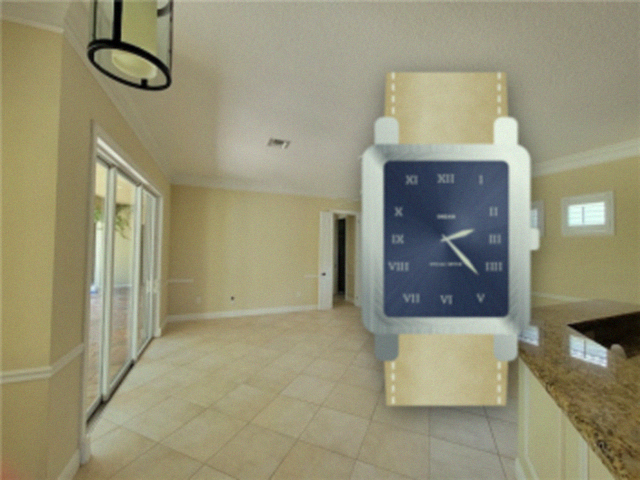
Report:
2,23
